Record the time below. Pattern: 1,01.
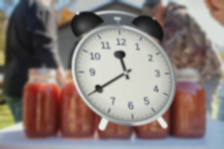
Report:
11,40
